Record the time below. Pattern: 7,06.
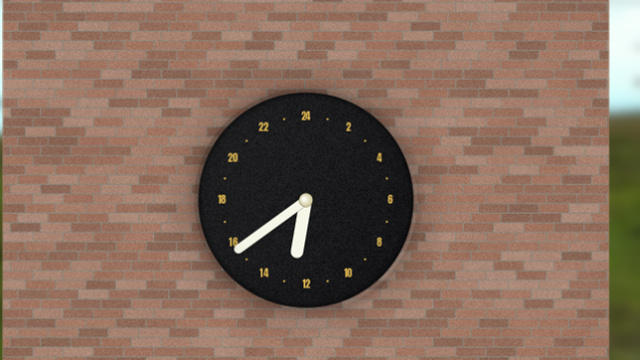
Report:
12,39
